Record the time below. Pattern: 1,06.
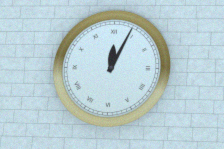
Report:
12,04
